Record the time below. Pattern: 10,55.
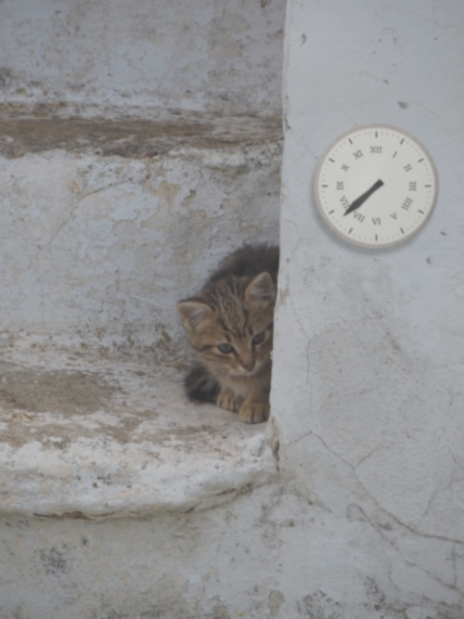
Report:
7,38
